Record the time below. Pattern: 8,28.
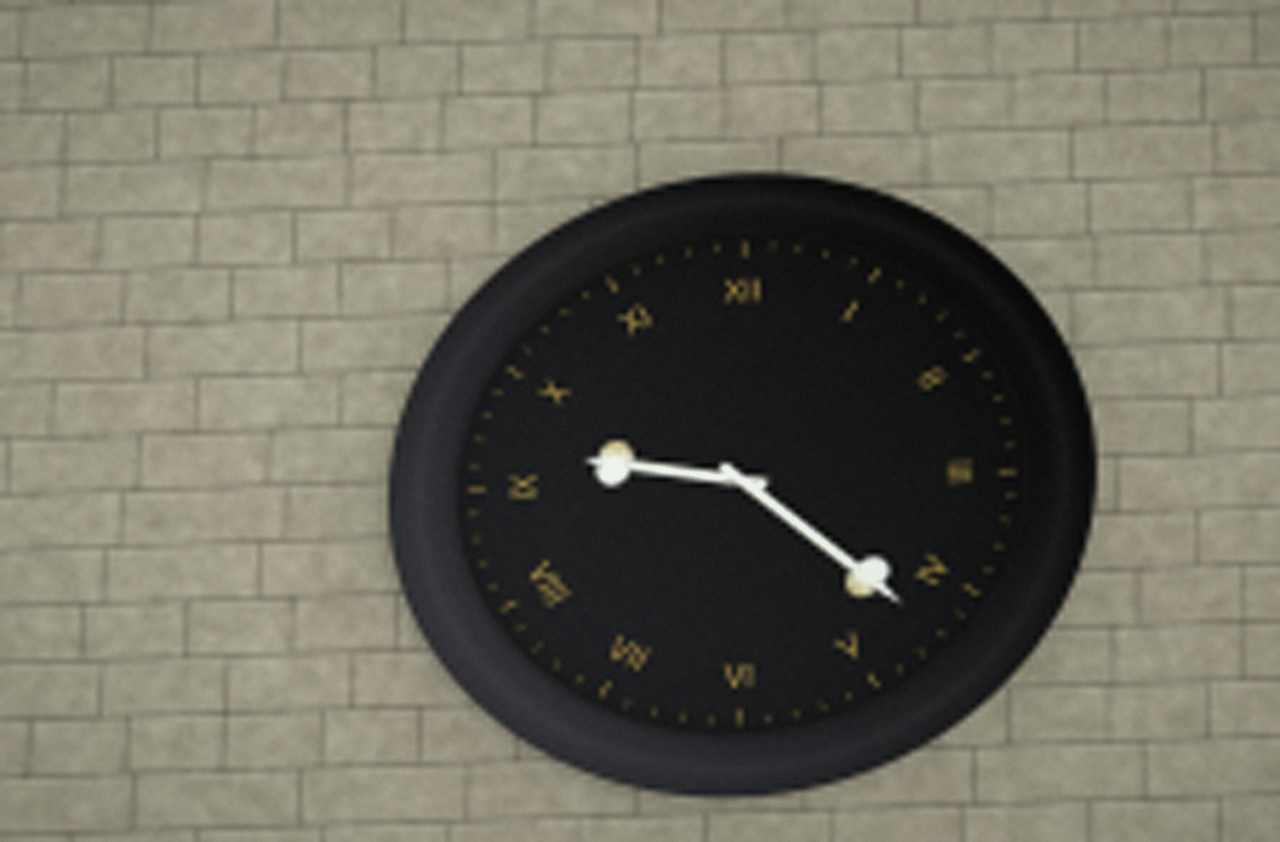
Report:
9,22
